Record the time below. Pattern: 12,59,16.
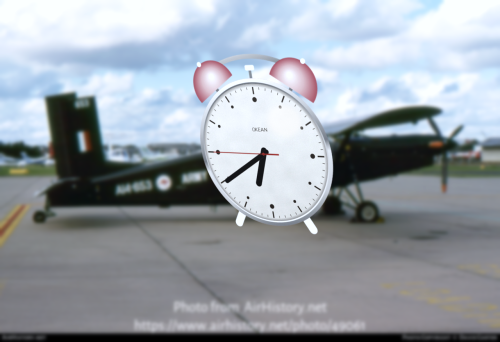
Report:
6,39,45
